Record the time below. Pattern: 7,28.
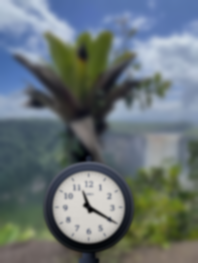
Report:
11,20
